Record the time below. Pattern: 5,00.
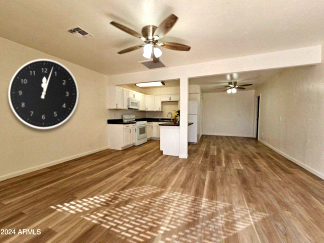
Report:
12,03
